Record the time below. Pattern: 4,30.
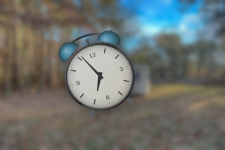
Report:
6,56
